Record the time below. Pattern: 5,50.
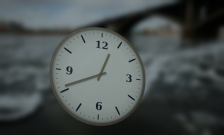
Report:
12,41
